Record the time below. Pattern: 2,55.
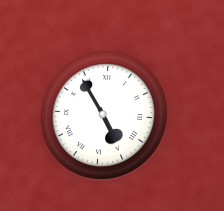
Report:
4,54
